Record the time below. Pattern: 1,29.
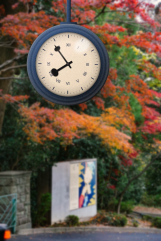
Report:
7,54
